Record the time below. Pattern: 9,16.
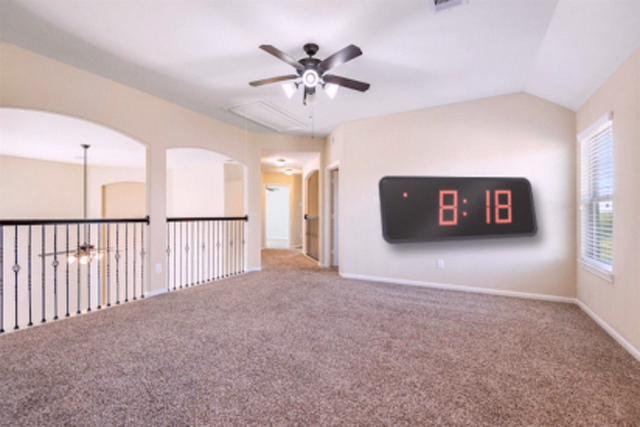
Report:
8,18
